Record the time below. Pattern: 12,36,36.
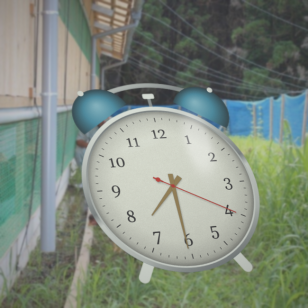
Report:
7,30,20
